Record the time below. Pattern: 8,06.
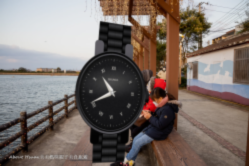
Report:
10,41
